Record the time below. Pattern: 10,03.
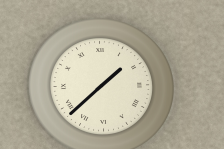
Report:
1,38
